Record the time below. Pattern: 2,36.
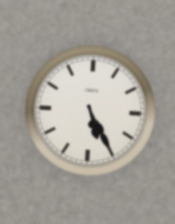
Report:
5,25
